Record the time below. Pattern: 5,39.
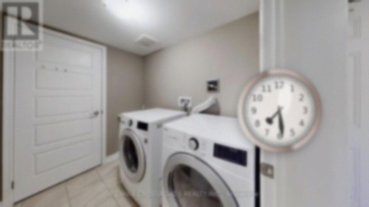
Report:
7,29
